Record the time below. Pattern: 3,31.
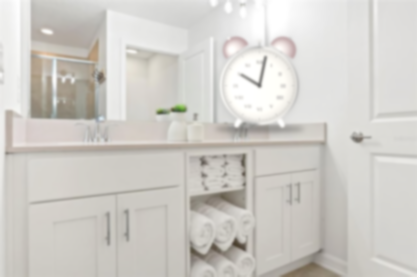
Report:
10,02
